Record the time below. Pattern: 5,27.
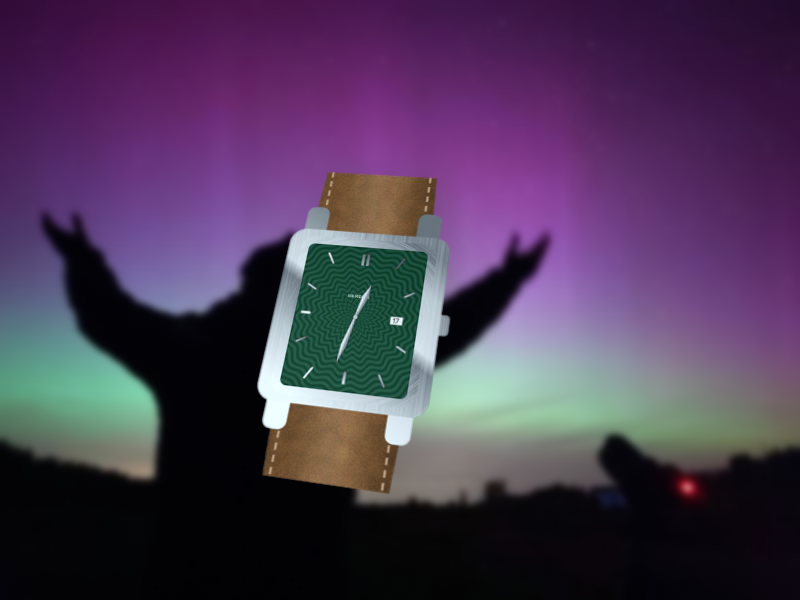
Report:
12,32
